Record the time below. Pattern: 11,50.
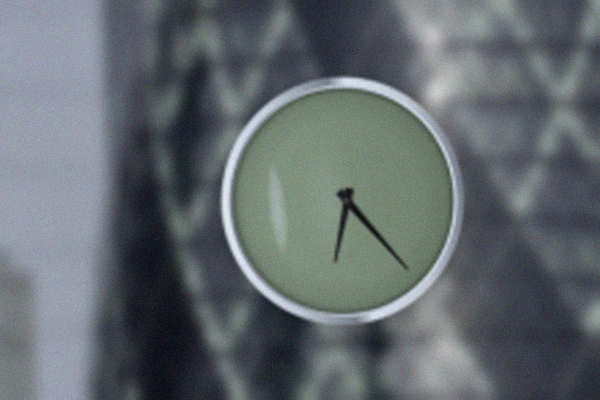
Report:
6,23
